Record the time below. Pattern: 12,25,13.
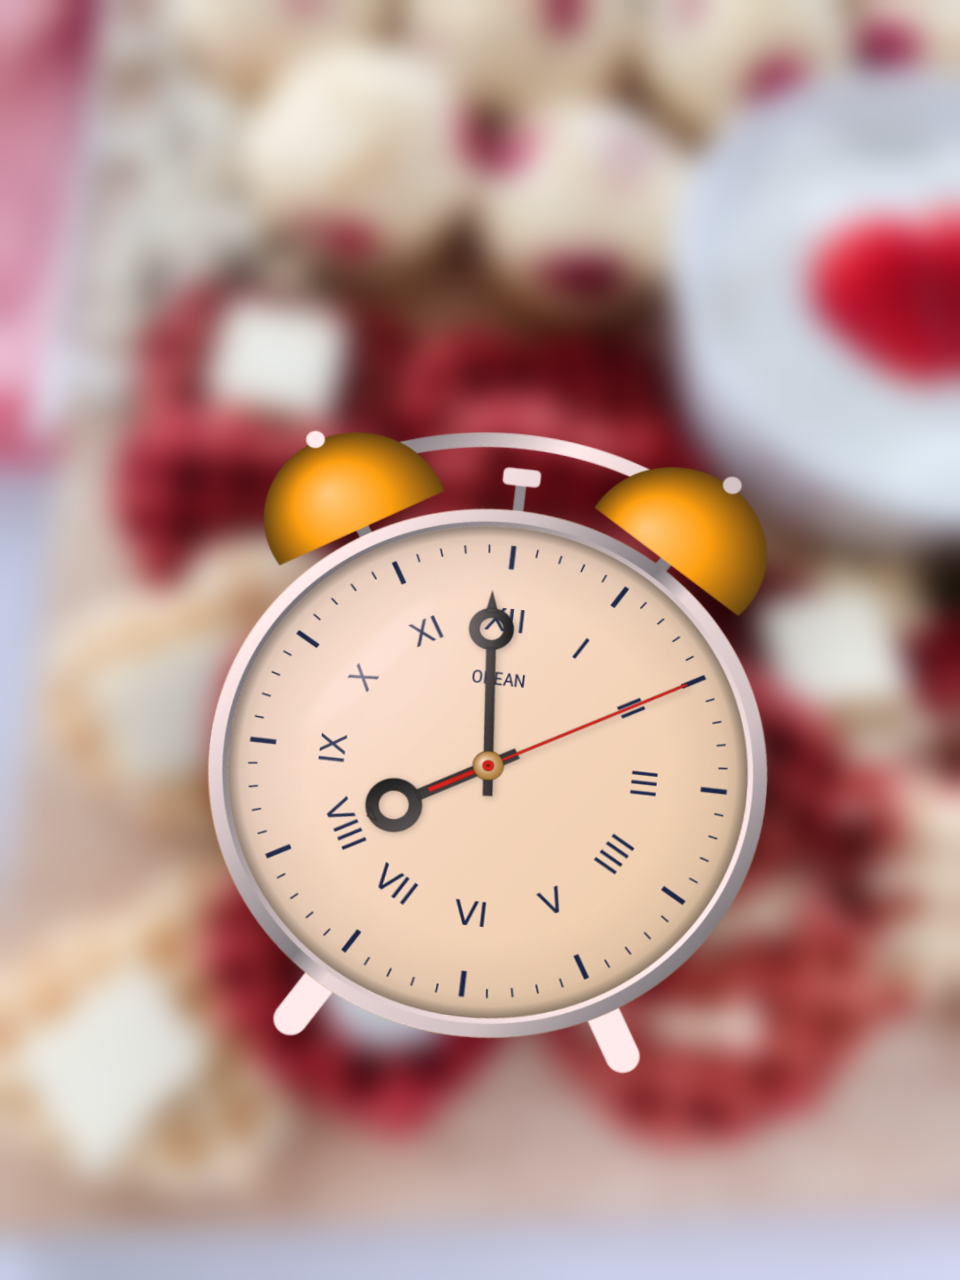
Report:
7,59,10
